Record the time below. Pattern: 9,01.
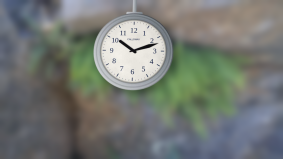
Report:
10,12
